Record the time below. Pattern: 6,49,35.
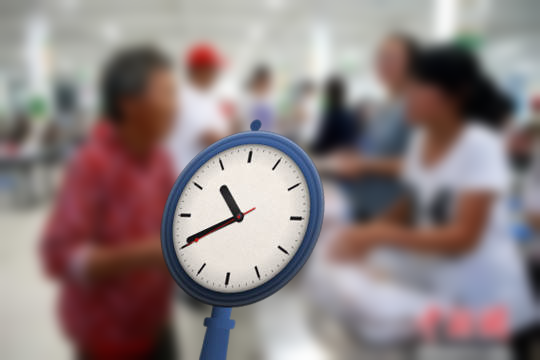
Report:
10,40,40
